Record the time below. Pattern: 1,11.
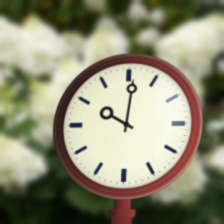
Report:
10,01
